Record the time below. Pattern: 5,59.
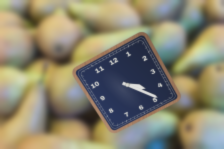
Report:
4,24
